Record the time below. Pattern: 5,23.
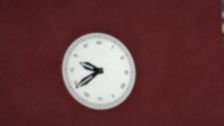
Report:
9,39
